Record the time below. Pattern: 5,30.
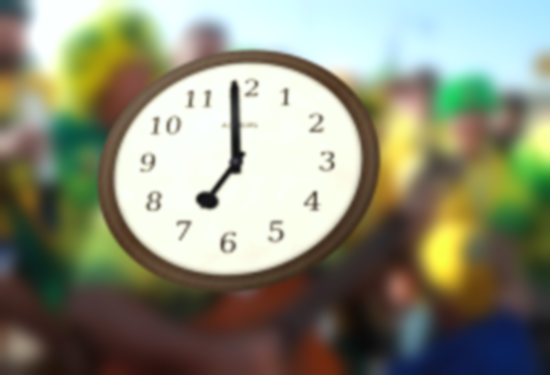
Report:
6,59
